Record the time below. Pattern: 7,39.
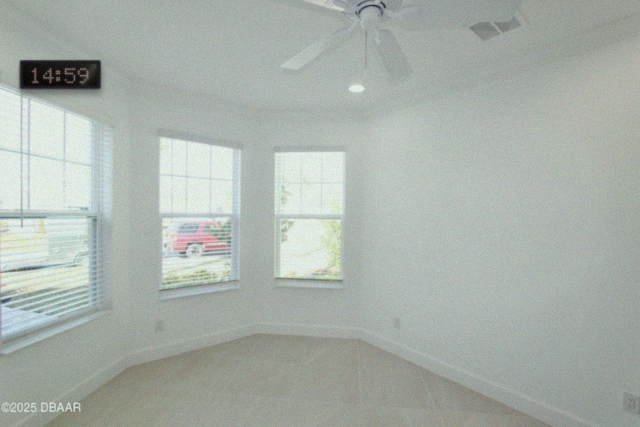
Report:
14,59
